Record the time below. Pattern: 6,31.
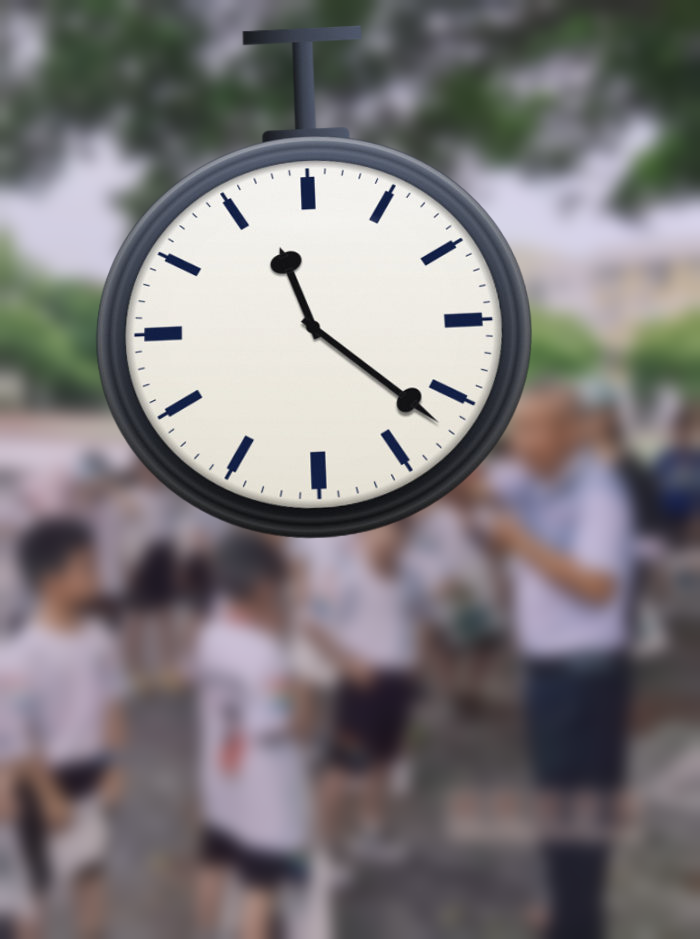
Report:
11,22
